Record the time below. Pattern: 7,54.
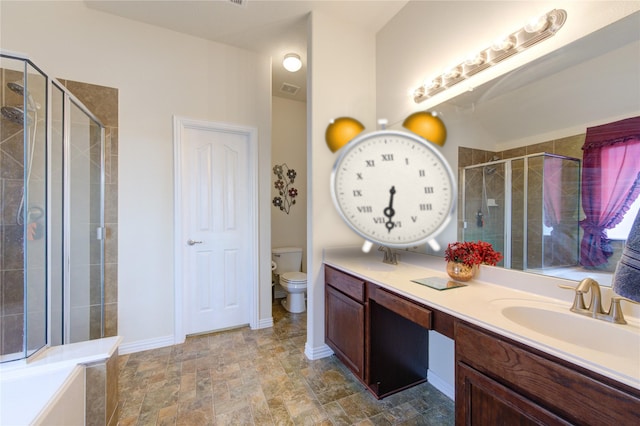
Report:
6,32
